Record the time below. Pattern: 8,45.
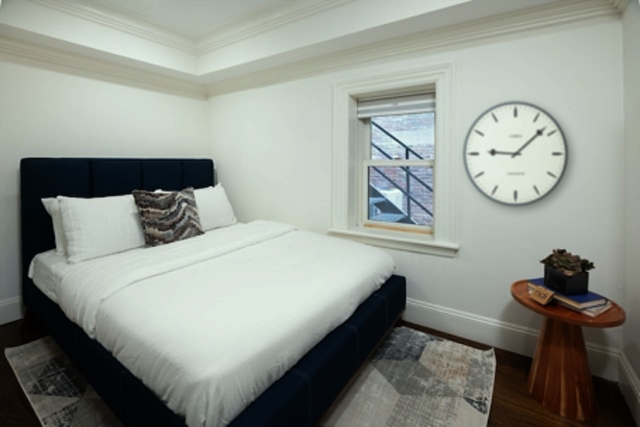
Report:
9,08
